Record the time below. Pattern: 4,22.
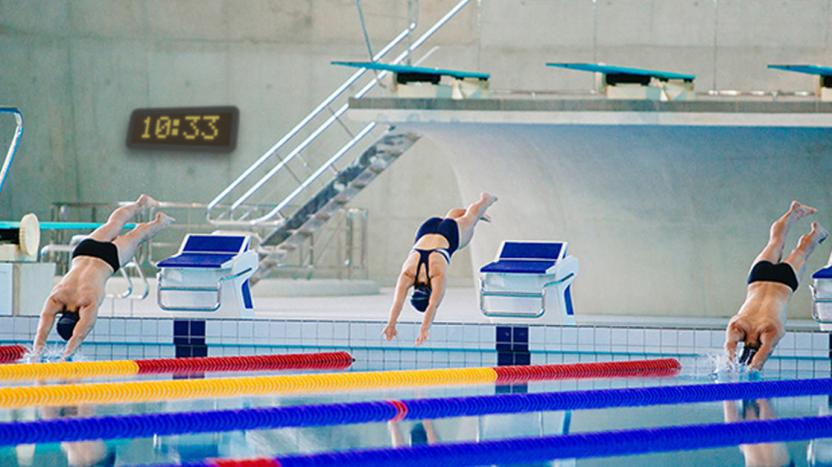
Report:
10,33
